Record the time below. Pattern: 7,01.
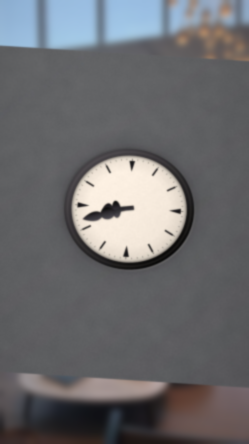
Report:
8,42
